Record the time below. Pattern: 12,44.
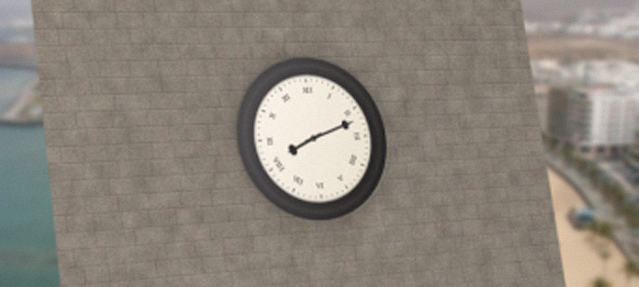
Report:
8,12
